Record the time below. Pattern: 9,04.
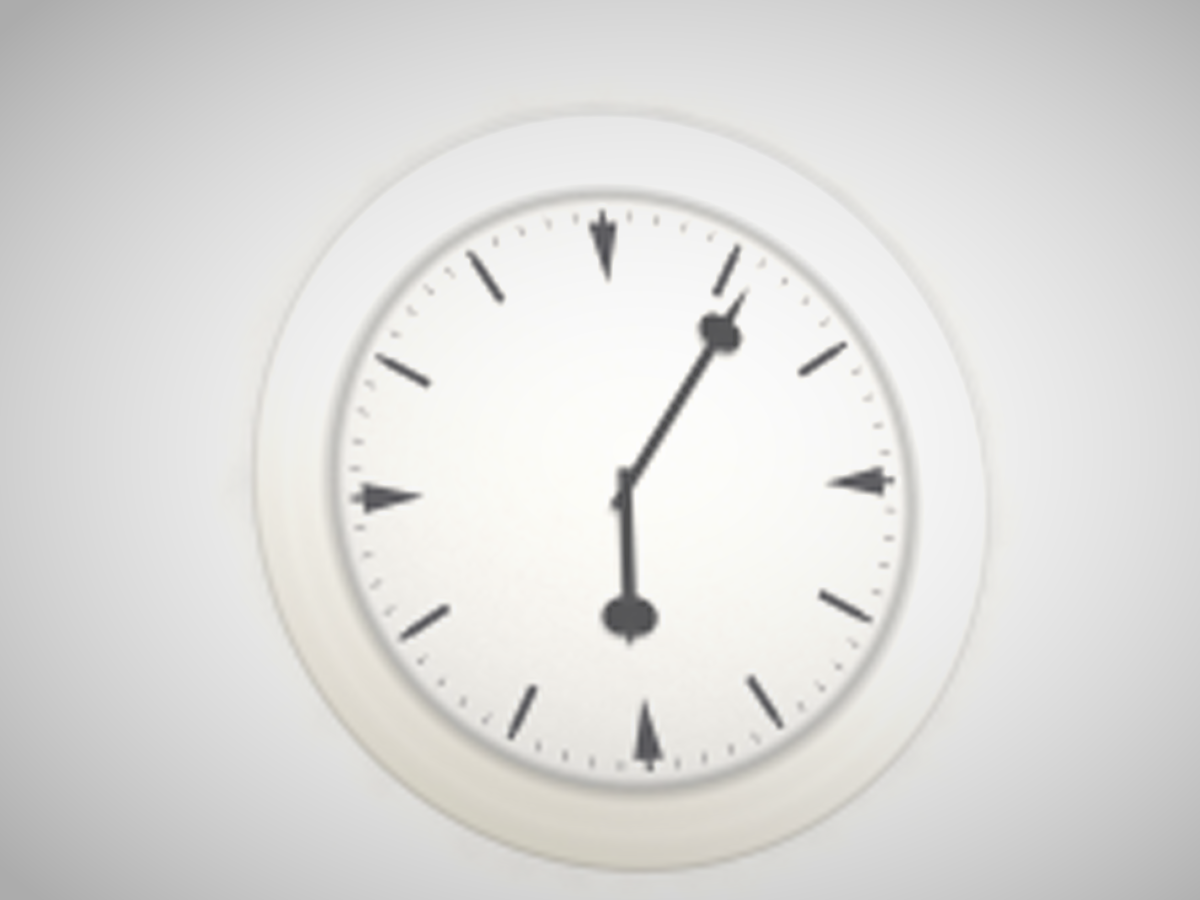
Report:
6,06
